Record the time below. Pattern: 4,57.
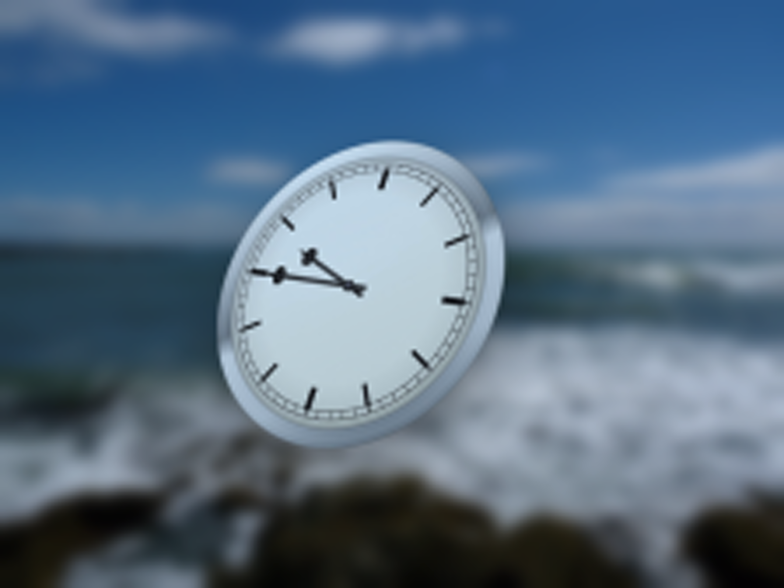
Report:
9,45
